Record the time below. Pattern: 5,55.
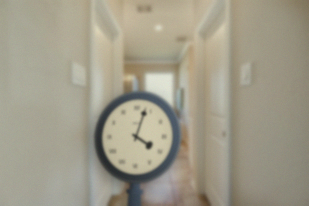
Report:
4,03
